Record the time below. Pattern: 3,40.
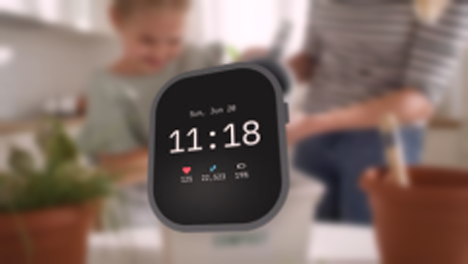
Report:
11,18
